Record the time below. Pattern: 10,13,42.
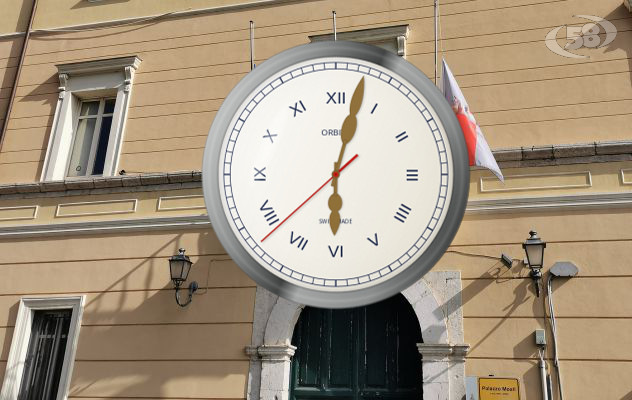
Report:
6,02,38
